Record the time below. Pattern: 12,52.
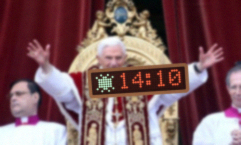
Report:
14,10
